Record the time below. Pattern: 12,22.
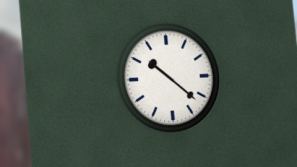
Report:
10,22
